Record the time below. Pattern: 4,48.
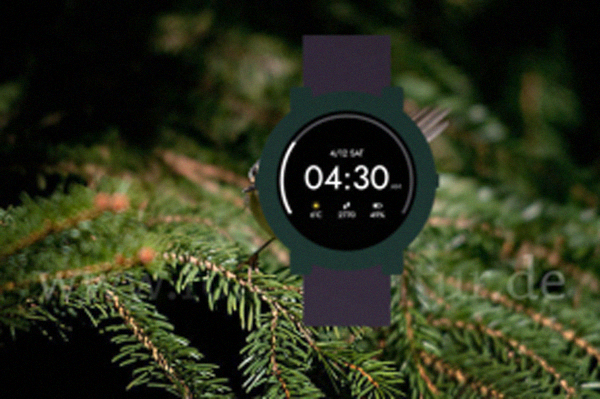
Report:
4,30
